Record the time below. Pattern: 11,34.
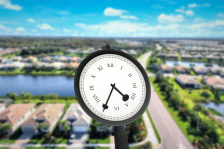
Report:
4,35
